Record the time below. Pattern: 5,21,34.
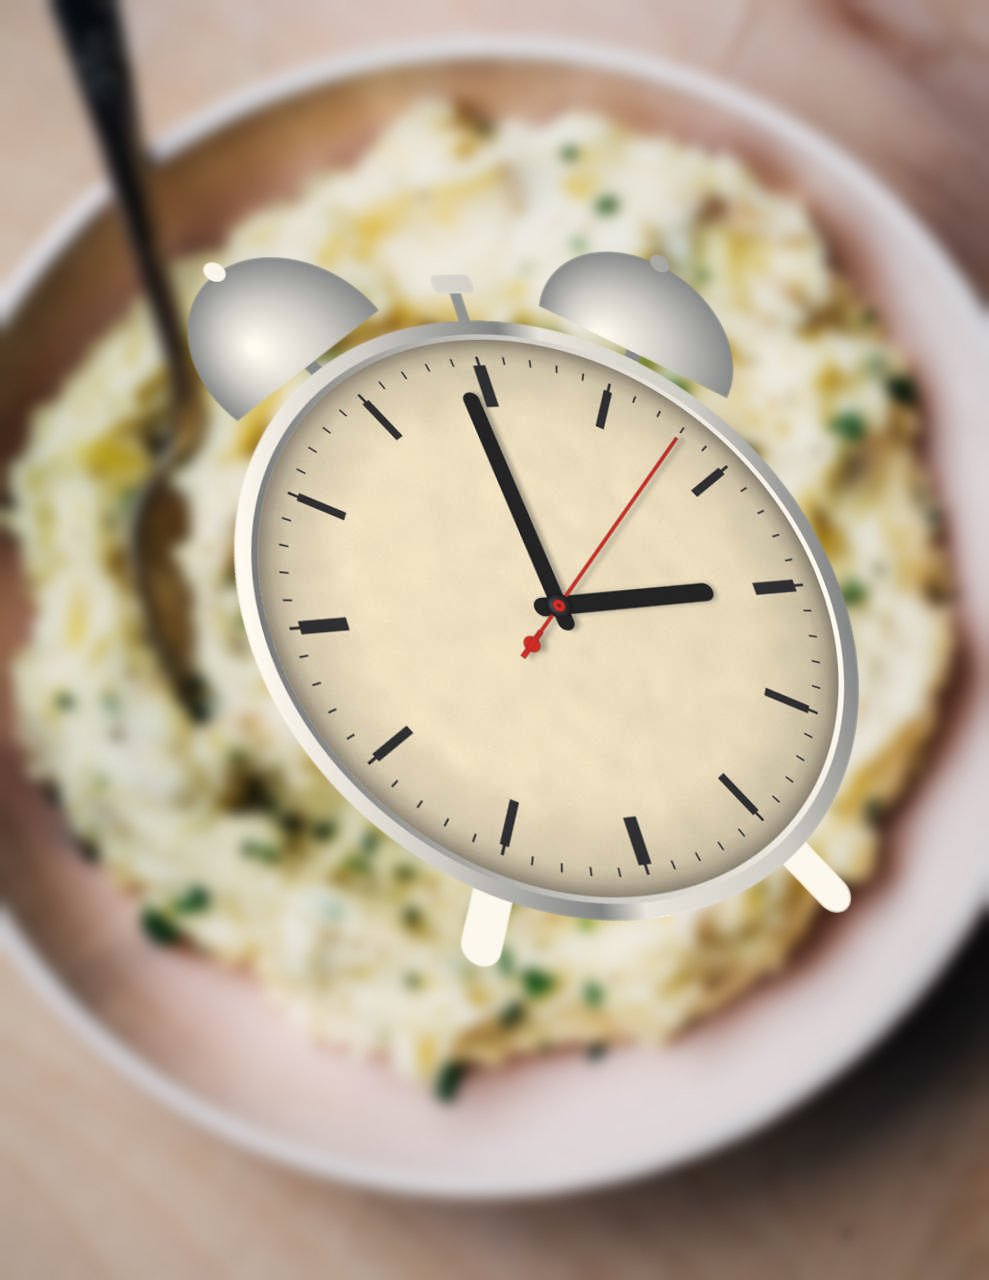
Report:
2,59,08
